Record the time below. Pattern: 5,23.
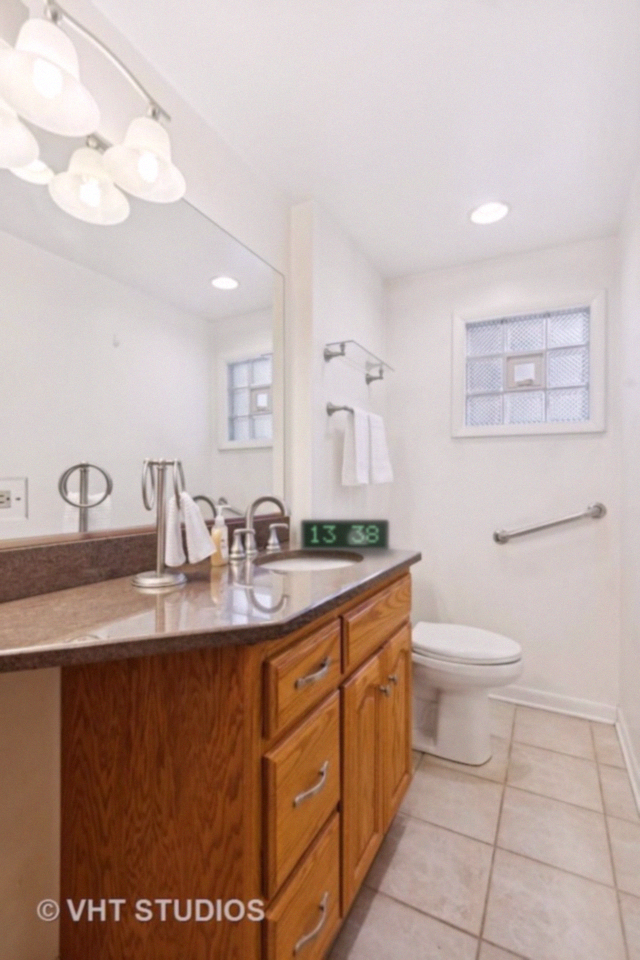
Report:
13,38
